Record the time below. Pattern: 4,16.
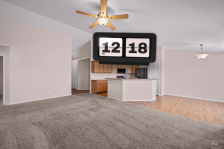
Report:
12,18
